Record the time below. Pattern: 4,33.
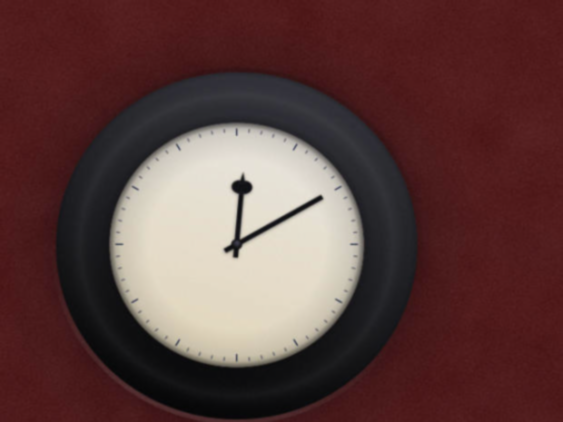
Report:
12,10
